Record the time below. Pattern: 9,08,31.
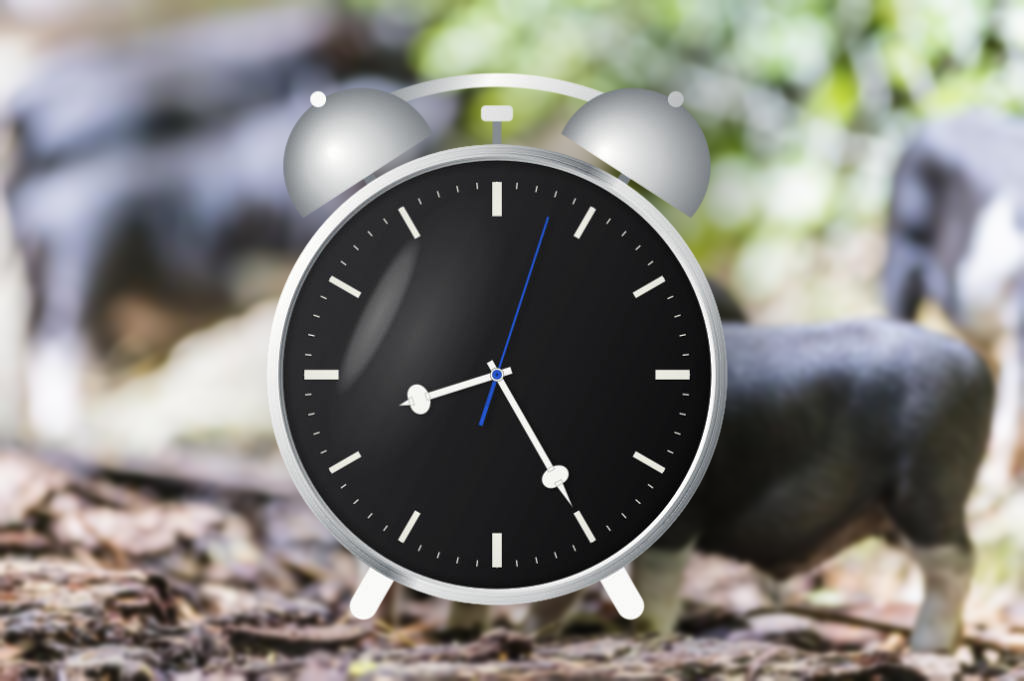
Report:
8,25,03
